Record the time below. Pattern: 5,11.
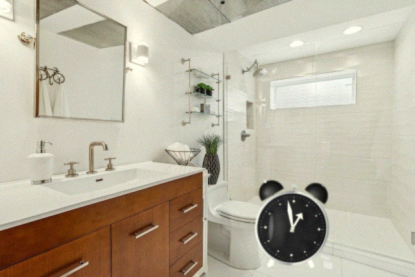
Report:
12,58
